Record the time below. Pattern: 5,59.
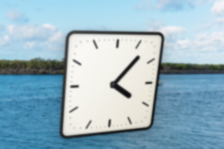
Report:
4,07
